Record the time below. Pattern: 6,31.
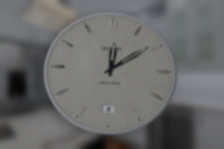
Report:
12,09
